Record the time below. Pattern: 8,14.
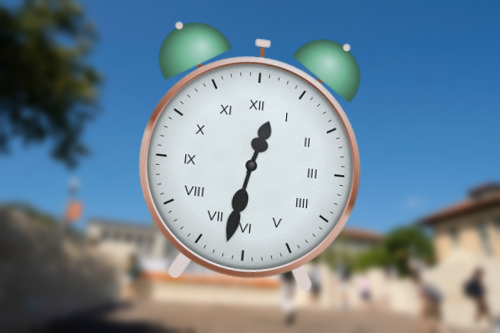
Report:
12,32
